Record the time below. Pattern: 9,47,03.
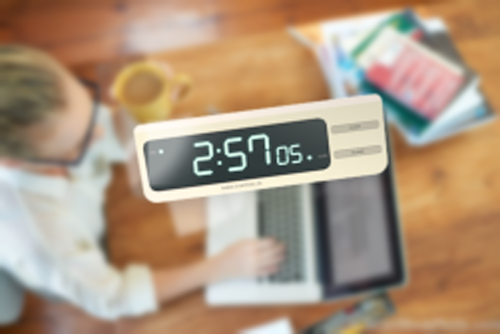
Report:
2,57,05
